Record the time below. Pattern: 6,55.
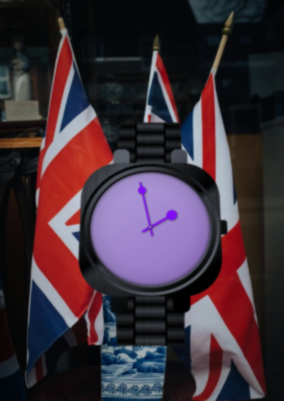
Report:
1,58
